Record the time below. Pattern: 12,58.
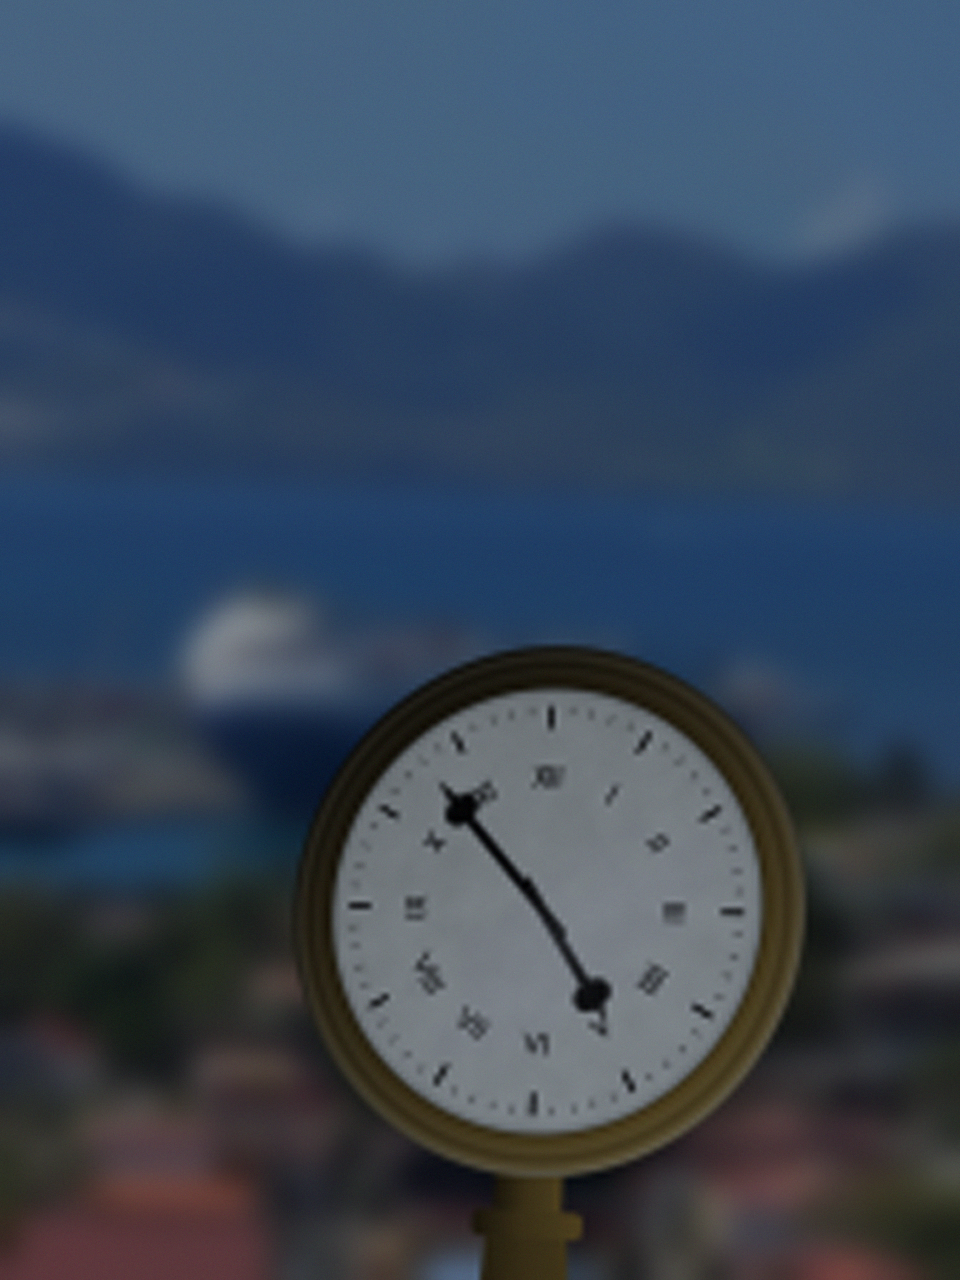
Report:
4,53
